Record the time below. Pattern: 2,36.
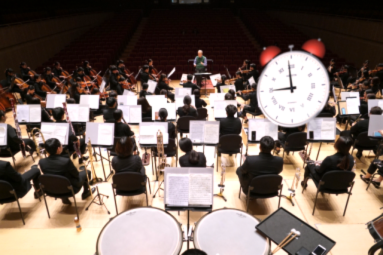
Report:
8,59
